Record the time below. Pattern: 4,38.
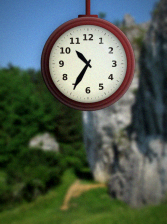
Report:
10,35
